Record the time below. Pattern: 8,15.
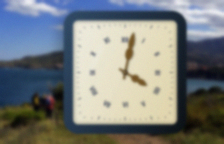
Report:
4,02
